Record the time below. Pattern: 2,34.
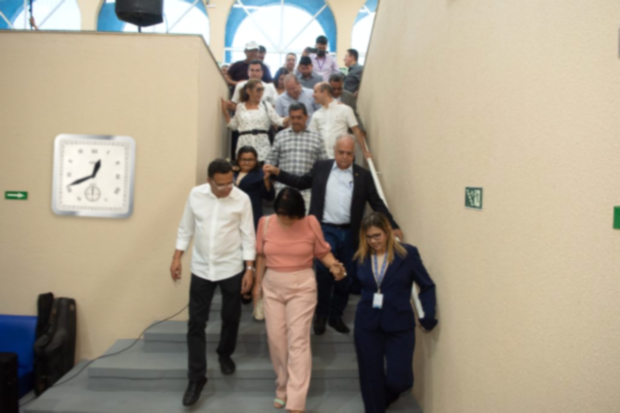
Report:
12,41
